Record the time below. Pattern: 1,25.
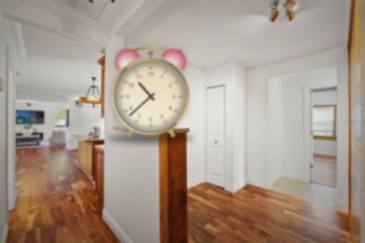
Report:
10,38
